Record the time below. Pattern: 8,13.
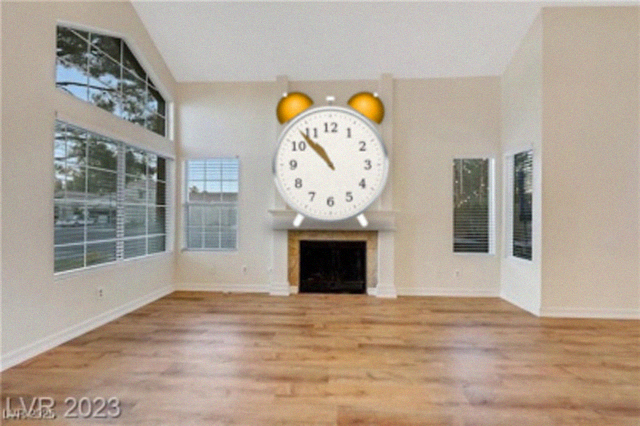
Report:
10,53
